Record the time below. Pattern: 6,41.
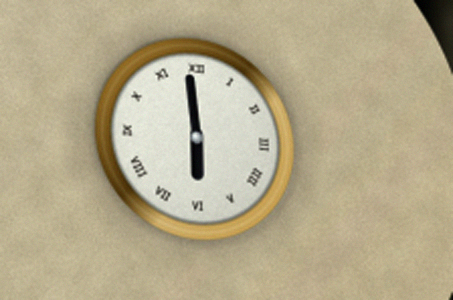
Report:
5,59
